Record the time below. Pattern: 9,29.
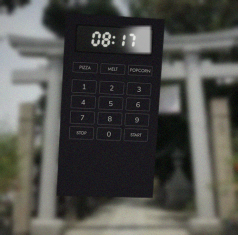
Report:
8,17
